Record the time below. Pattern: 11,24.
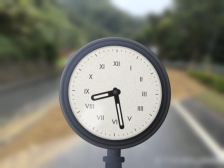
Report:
8,28
